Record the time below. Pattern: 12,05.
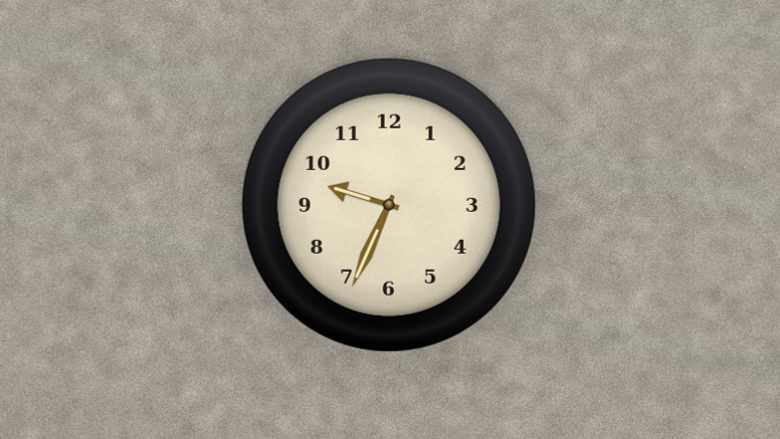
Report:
9,34
